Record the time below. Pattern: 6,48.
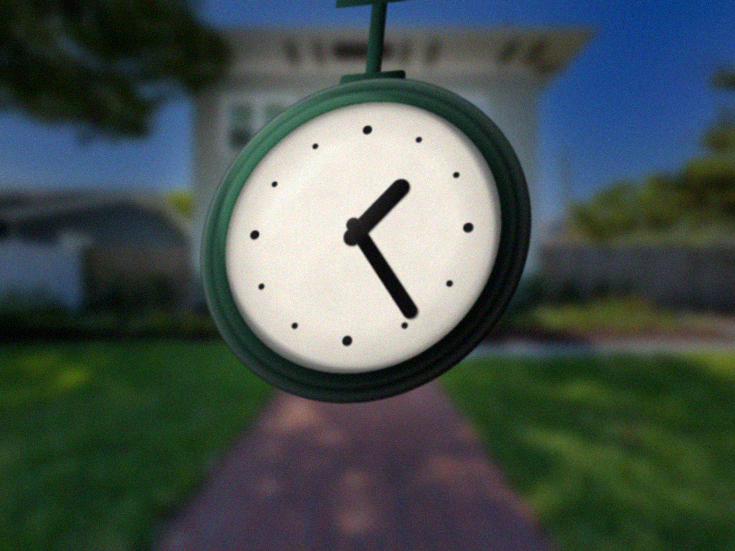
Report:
1,24
